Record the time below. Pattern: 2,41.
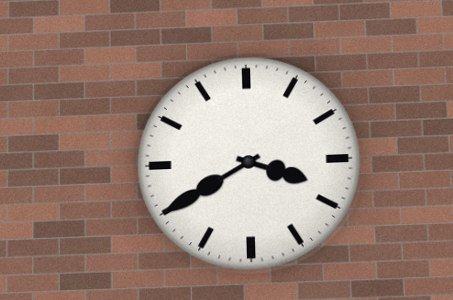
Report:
3,40
